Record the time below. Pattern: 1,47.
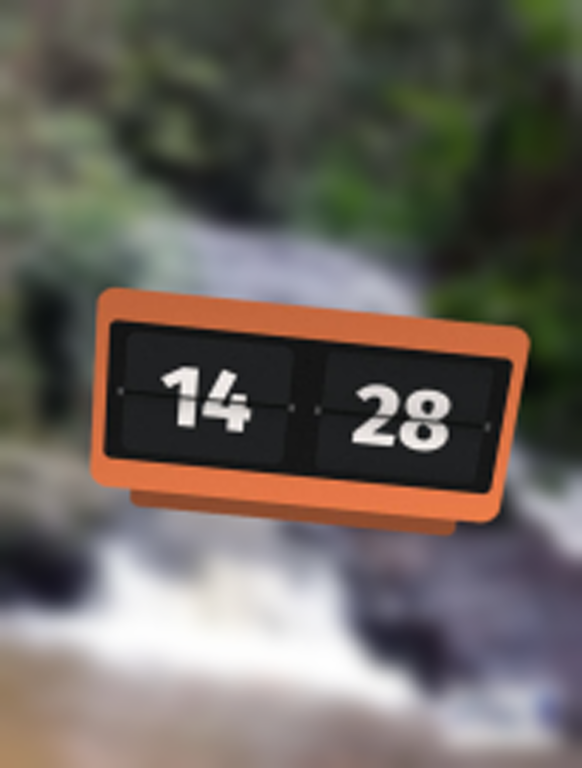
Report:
14,28
